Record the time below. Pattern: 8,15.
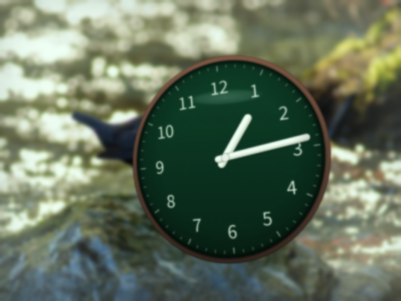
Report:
1,14
